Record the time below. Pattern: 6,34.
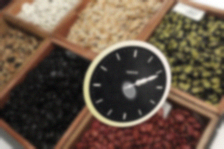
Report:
2,11
